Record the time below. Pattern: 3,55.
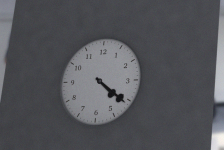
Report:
4,21
